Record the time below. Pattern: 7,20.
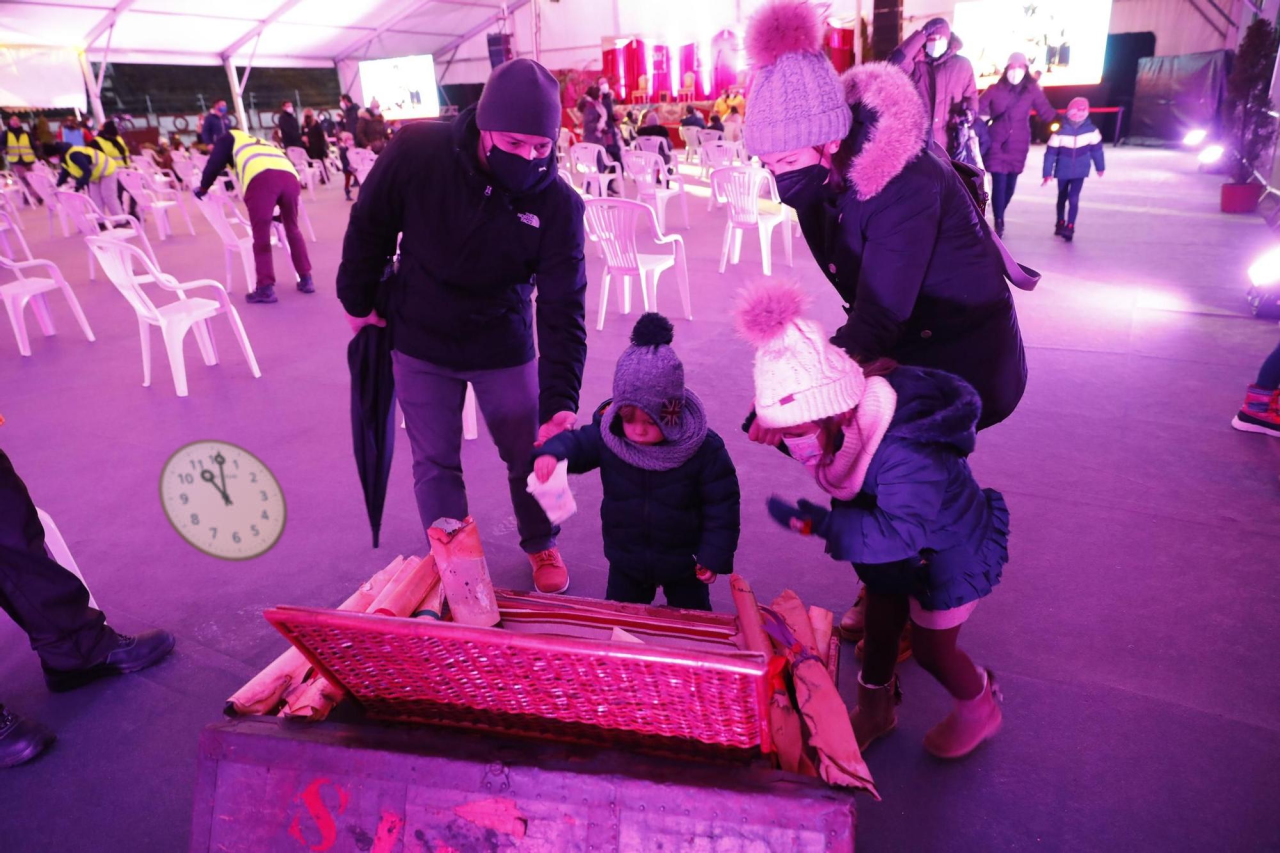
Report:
11,01
